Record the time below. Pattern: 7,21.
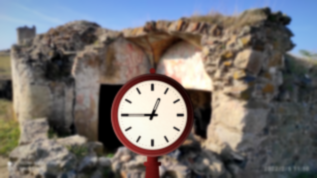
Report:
12,45
